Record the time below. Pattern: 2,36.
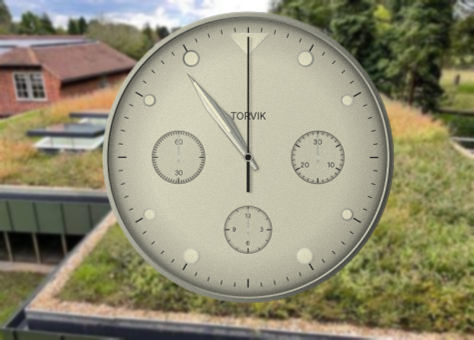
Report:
10,54
